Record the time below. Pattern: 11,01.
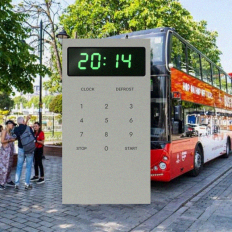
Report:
20,14
